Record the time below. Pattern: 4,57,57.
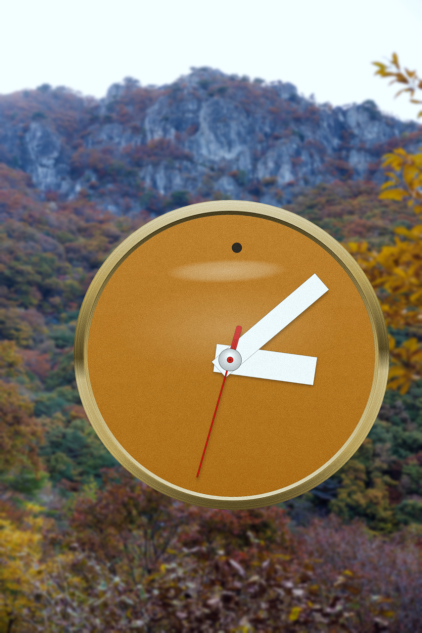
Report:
3,07,32
